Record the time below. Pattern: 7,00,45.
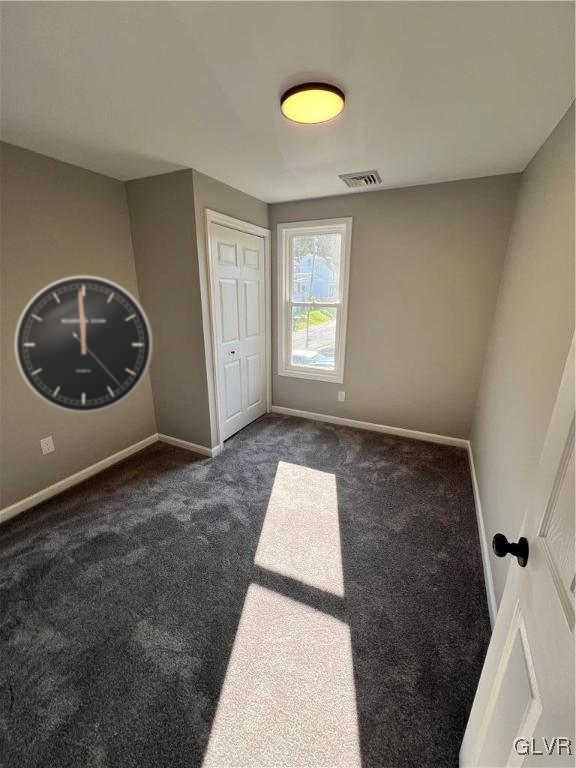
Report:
11,59,23
